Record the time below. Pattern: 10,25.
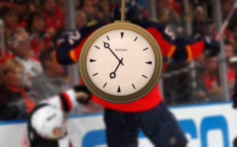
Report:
6,53
